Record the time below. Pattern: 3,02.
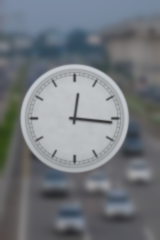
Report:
12,16
